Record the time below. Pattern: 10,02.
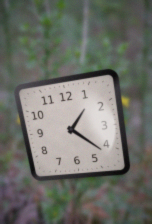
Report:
1,22
